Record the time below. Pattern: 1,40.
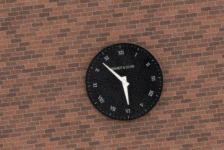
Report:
5,53
